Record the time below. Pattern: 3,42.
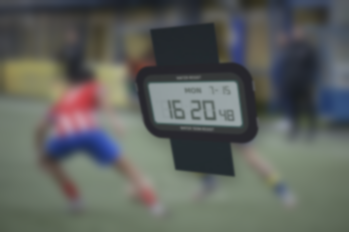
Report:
16,20
